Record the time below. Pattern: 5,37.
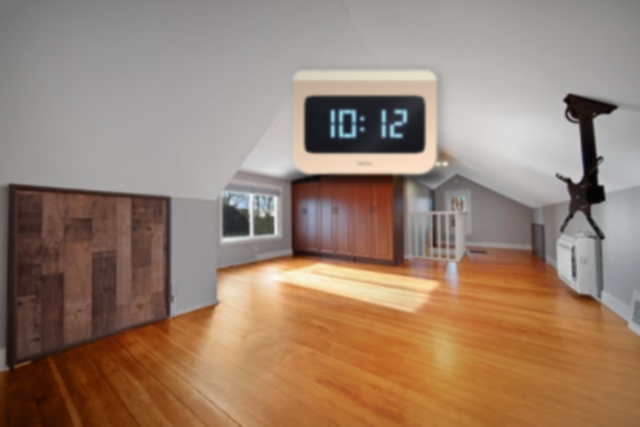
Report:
10,12
